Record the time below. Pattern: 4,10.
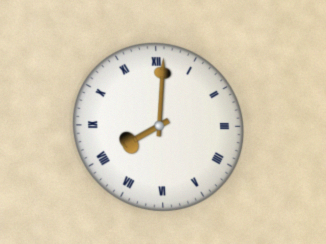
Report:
8,01
